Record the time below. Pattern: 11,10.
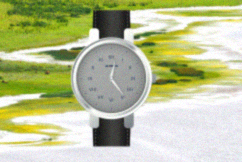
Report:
12,24
